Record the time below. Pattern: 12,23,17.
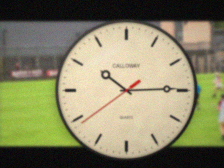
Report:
10,14,39
